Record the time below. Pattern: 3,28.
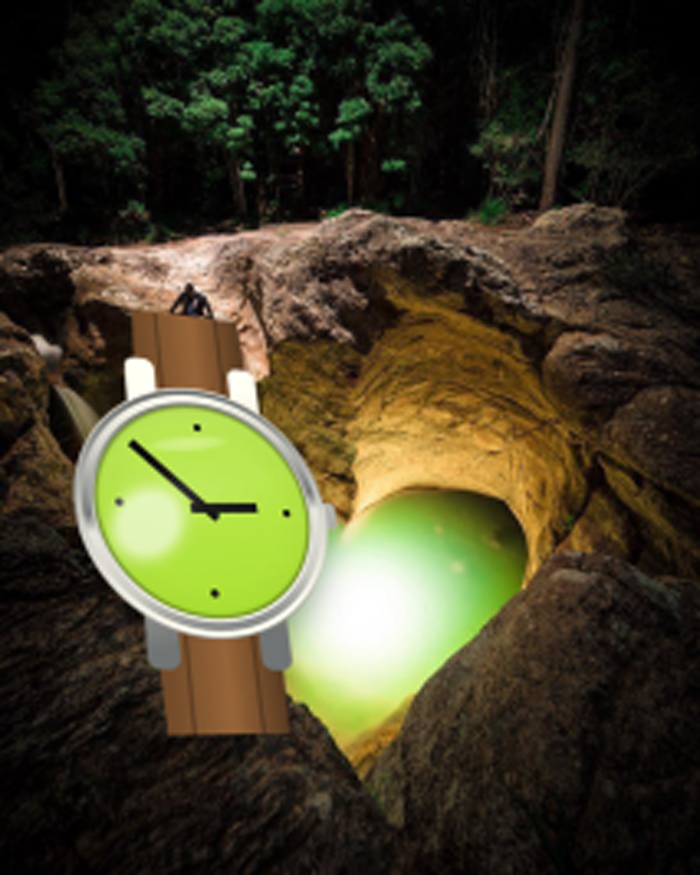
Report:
2,52
